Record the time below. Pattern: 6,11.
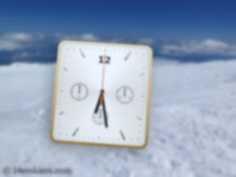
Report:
6,28
